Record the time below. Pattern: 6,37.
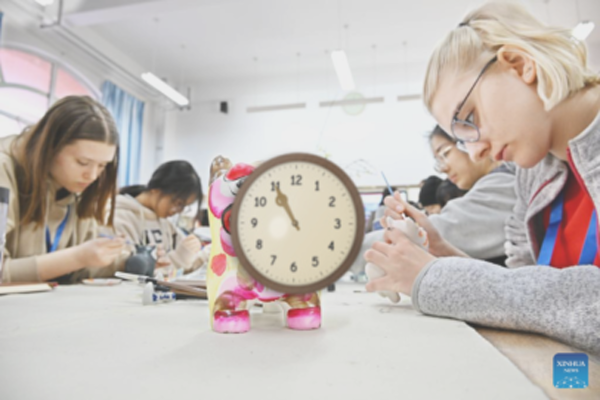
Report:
10,55
